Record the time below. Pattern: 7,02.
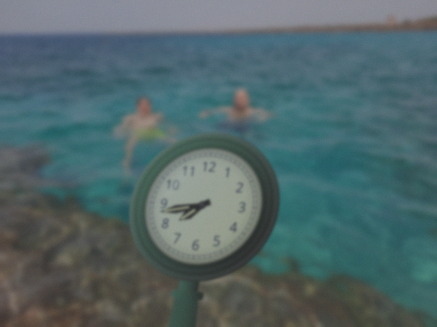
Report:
7,43
